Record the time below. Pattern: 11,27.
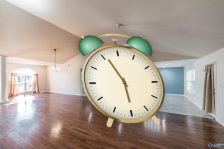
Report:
5,56
